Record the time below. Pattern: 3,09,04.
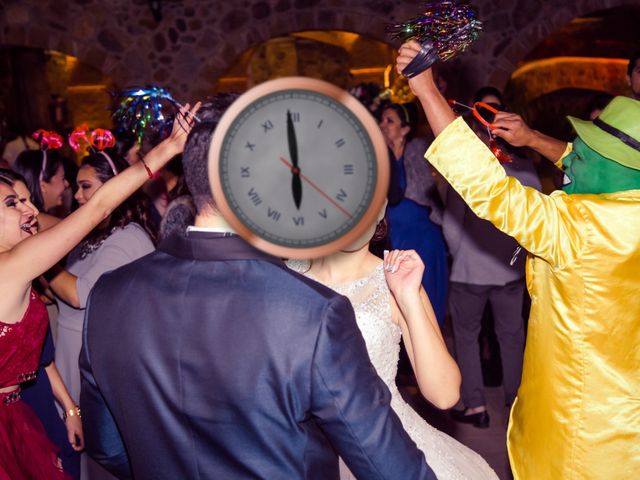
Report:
5,59,22
